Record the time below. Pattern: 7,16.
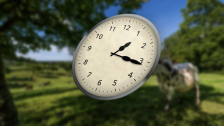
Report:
1,16
